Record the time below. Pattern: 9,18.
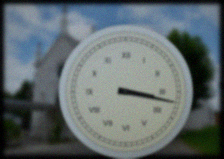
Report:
3,17
